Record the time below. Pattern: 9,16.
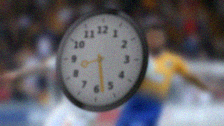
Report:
8,28
